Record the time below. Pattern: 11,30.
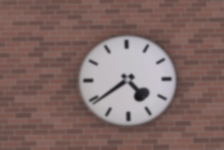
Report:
4,39
